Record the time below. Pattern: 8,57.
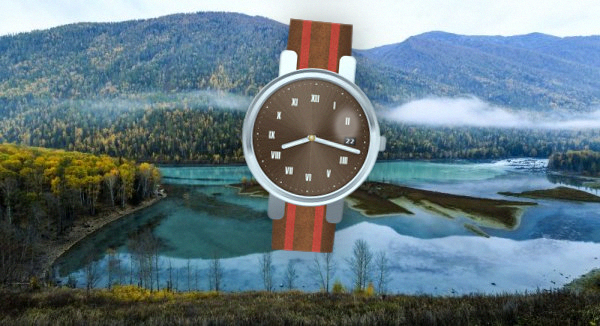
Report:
8,17
